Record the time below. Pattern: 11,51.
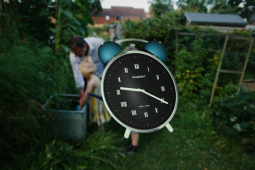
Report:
9,20
